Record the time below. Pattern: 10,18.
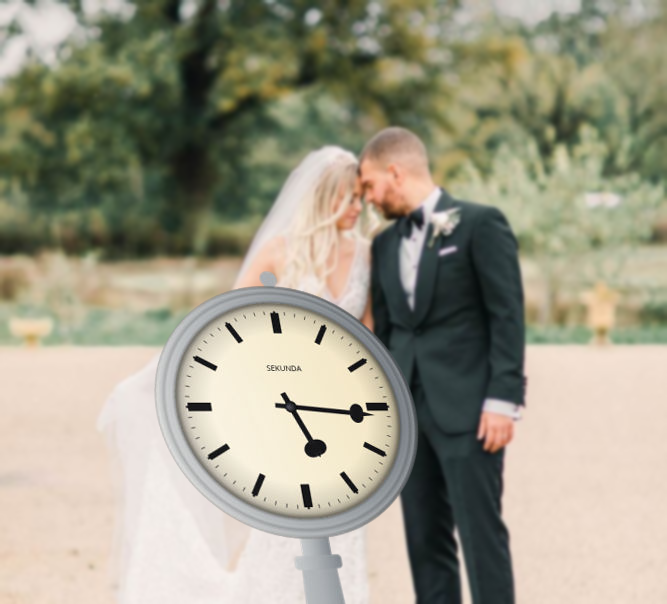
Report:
5,16
